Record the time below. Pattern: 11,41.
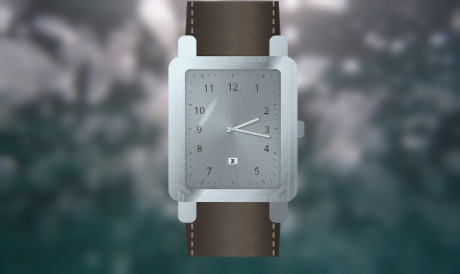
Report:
2,17
